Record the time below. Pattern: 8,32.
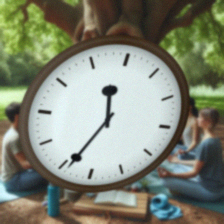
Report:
11,34
